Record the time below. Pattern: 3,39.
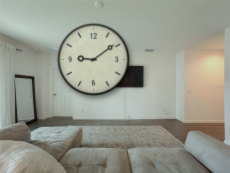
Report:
9,09
